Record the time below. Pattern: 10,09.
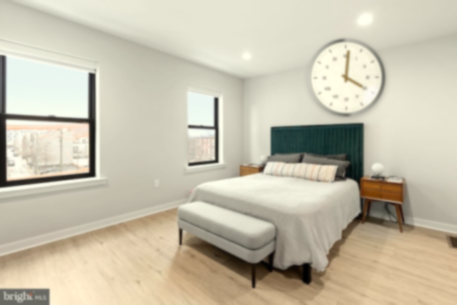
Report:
4,01
